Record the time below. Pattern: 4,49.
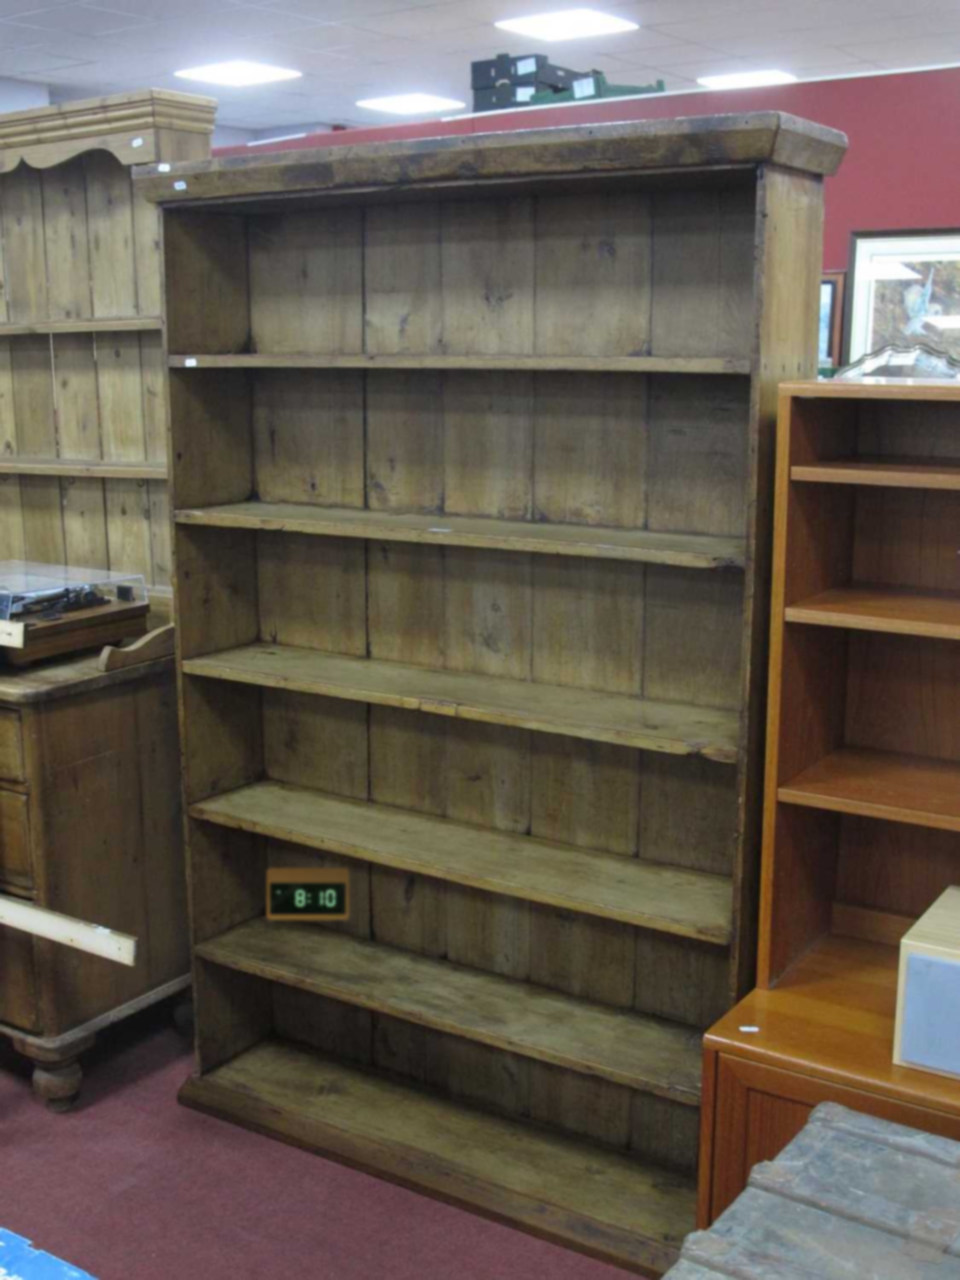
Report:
8,10
